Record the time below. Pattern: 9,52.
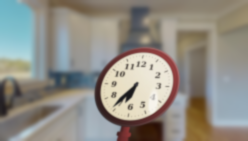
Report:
6,36
